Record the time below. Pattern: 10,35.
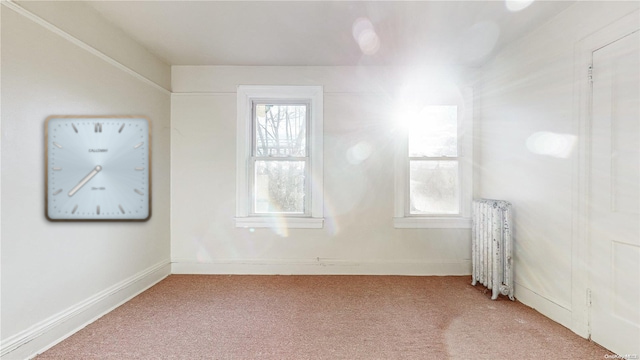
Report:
7,38
